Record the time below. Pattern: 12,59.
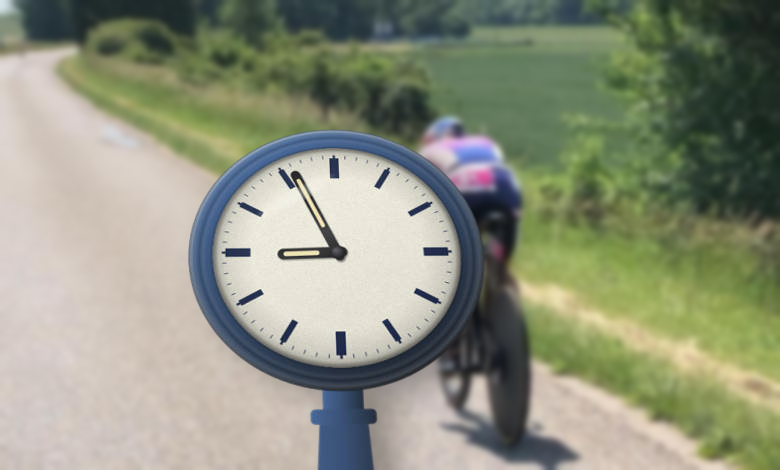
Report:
8,56
